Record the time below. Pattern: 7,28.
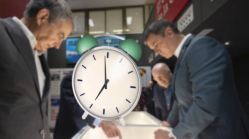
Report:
6,59
